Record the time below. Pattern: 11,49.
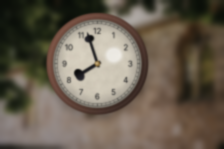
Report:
7,57
